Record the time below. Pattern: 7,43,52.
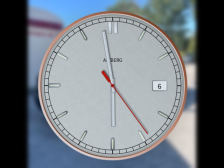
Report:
5,58,24
